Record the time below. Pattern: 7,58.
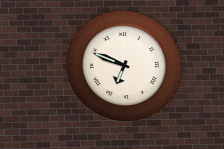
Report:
6,49
